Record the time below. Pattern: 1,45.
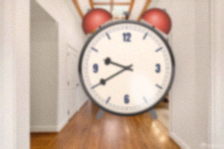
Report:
9,40
